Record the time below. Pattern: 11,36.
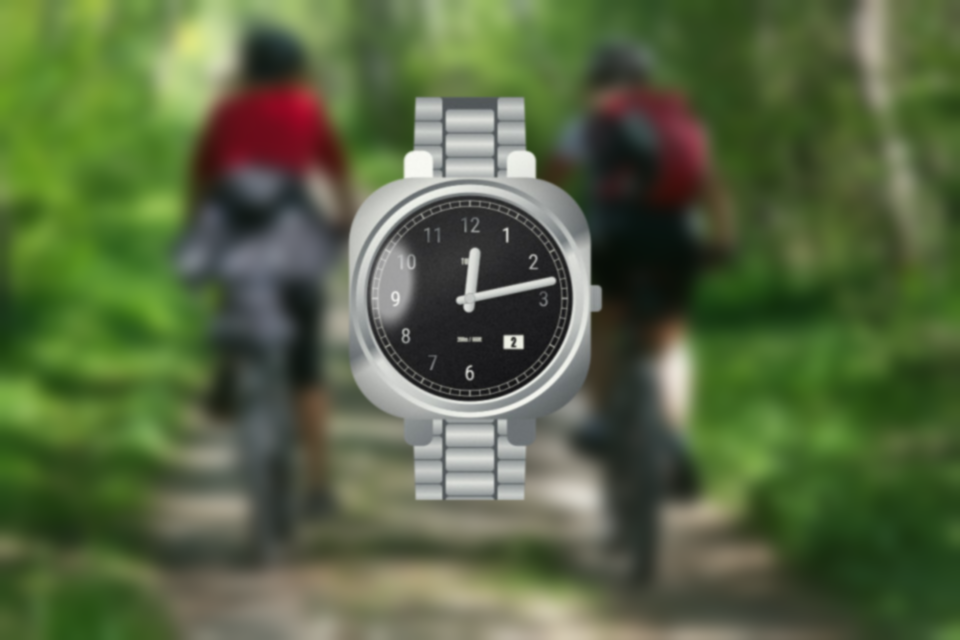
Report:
12,13
